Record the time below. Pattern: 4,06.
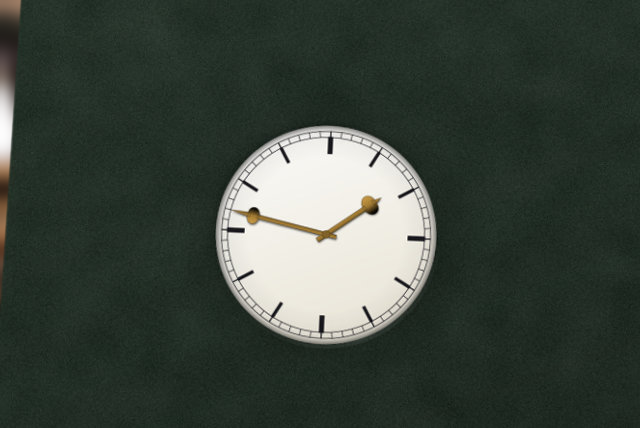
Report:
1,47
